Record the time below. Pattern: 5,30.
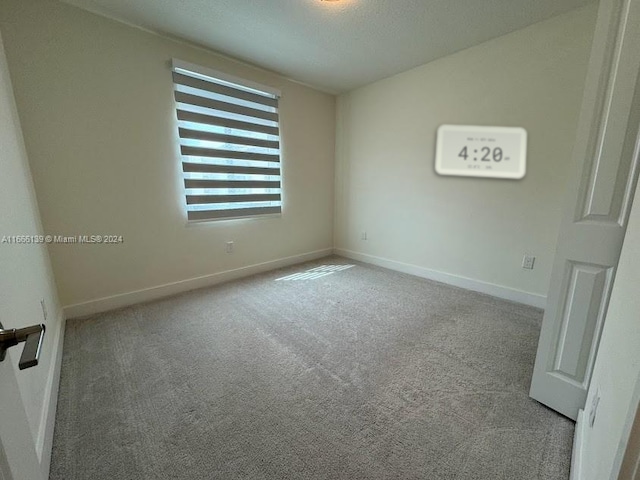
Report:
4,20
